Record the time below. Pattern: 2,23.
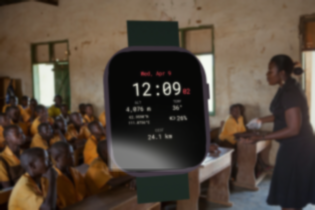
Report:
12,09
